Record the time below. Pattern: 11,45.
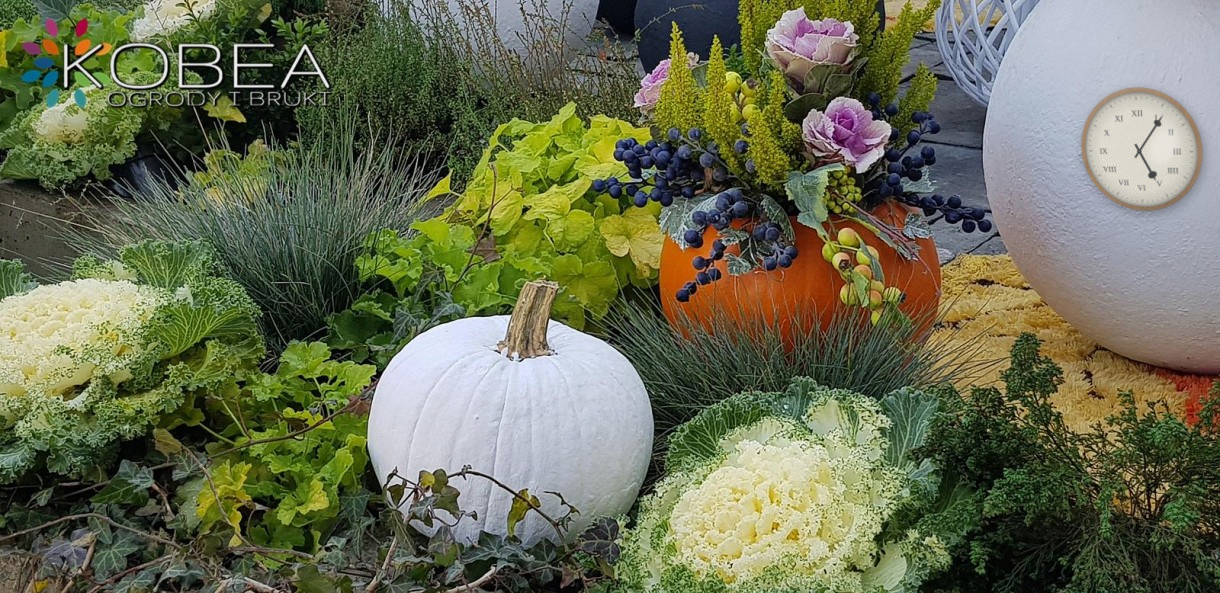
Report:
5,06
